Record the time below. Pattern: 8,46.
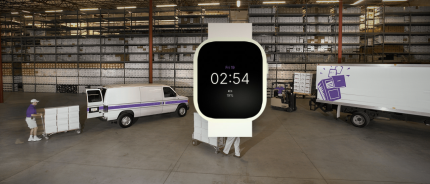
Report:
2,54
